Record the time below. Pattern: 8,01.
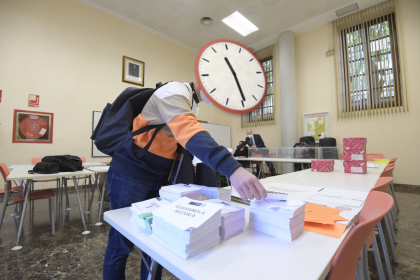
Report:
11,29
